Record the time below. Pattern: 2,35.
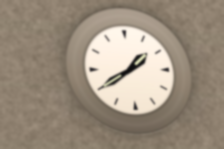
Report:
1,40
